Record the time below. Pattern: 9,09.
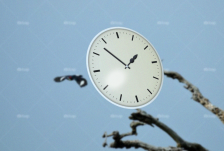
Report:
1,53
